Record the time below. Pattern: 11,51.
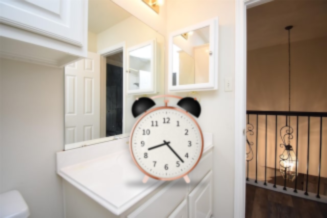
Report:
8,23
